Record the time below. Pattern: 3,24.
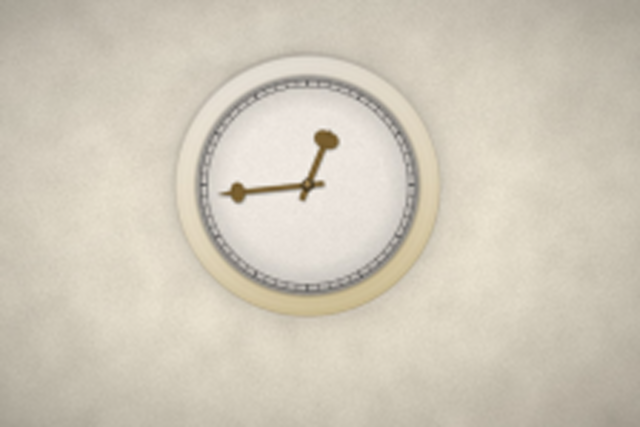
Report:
12,44
